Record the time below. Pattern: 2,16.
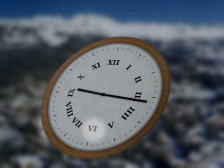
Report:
9,16
